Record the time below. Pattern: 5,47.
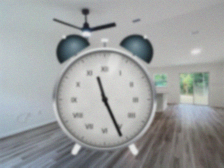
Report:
11,26
